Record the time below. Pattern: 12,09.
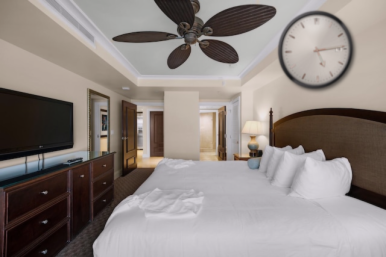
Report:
5,14
